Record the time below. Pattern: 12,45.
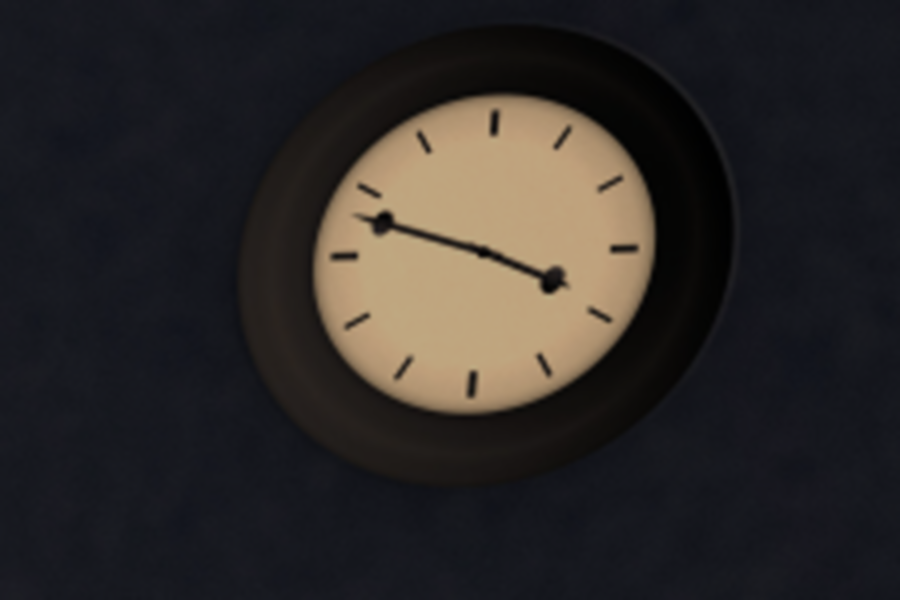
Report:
3,48
